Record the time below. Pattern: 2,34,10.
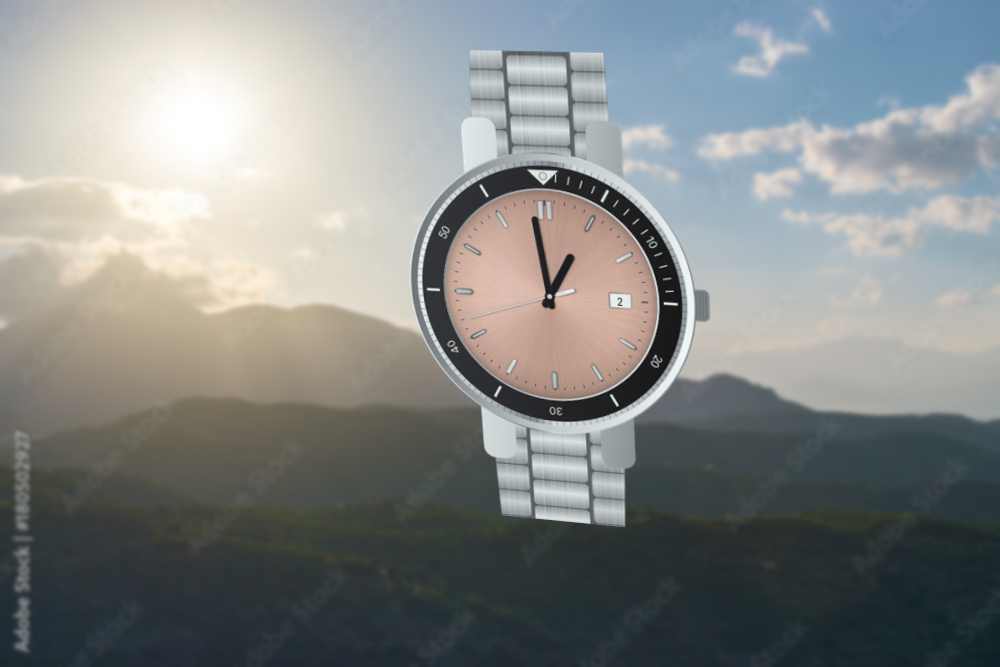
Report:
12,58,42
